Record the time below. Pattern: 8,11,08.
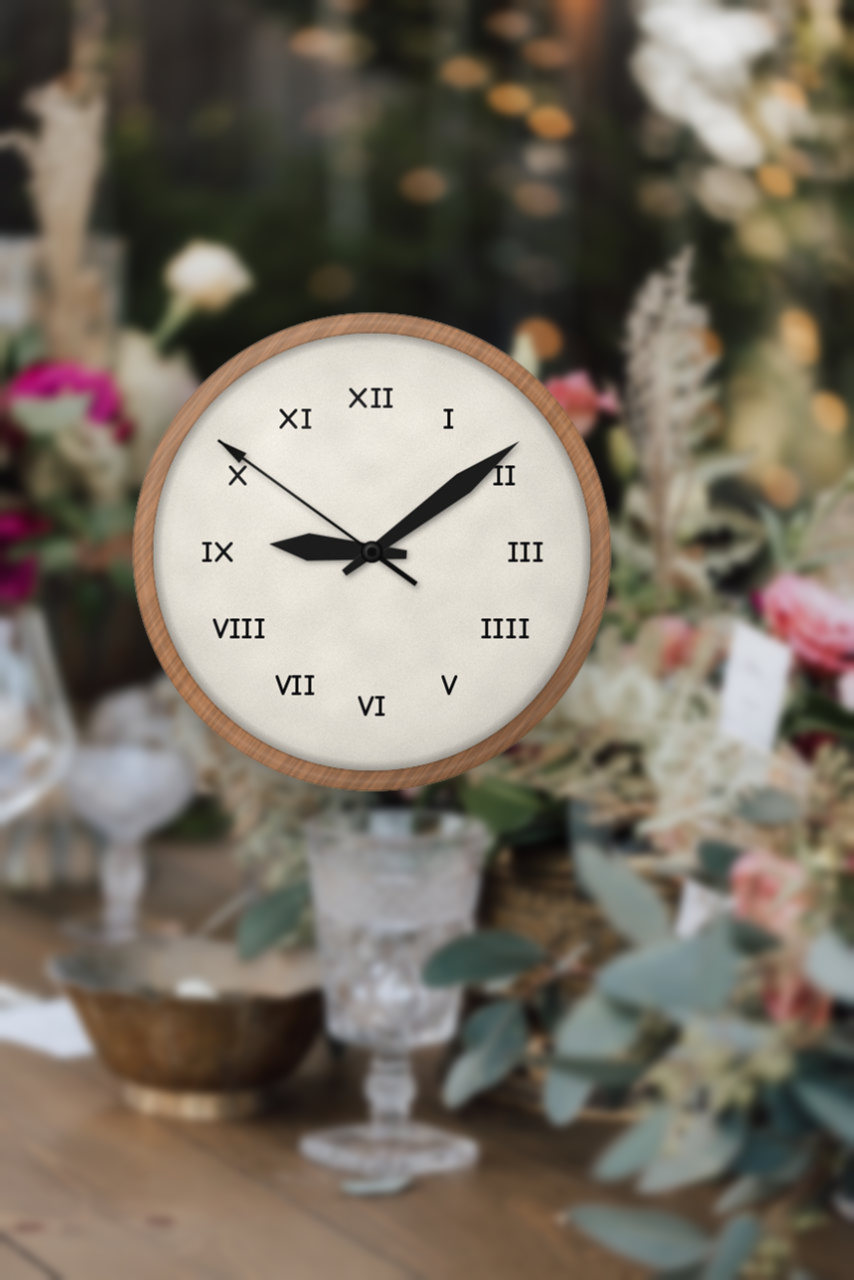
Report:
9,08,51
